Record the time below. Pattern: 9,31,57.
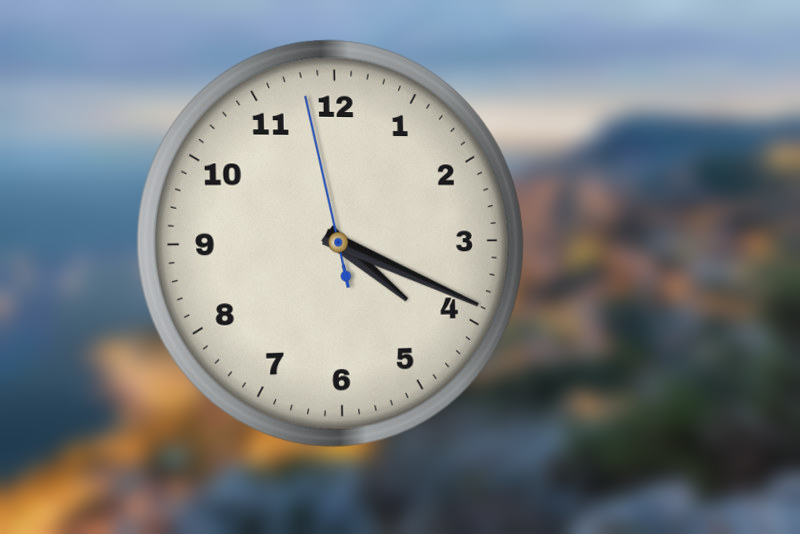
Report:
4,18,58
